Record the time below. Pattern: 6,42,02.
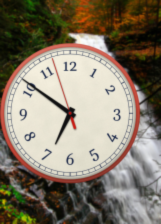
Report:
6,50,57
